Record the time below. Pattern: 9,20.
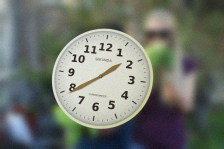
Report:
1,39
